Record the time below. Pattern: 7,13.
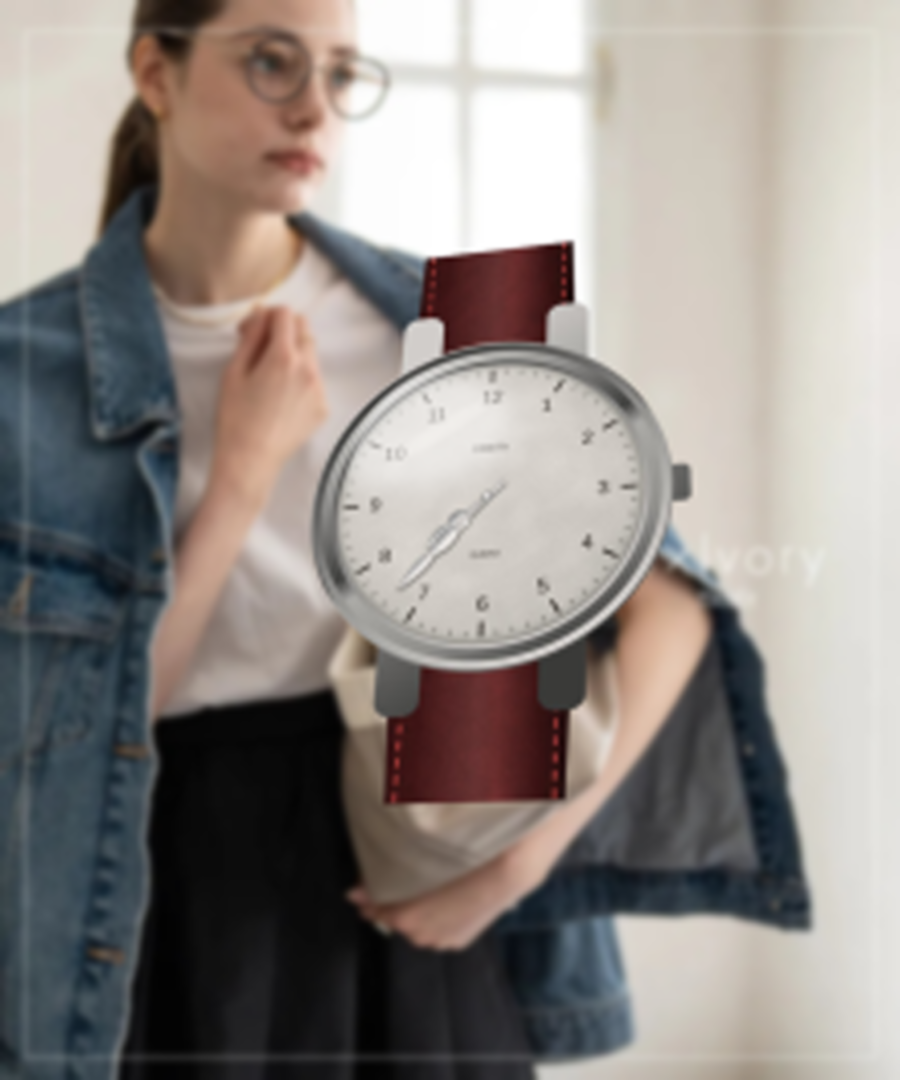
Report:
7,37
